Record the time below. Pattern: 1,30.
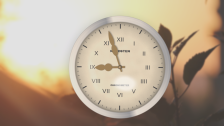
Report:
8,57
